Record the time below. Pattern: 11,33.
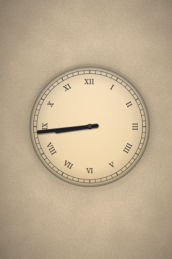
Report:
8,44
